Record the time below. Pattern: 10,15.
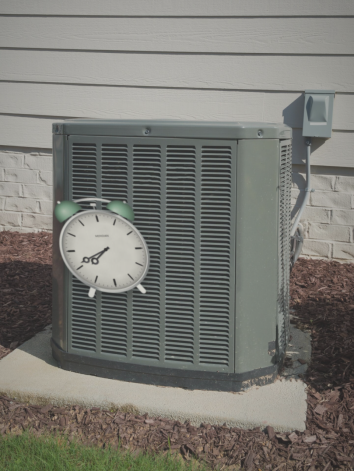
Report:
7,41
